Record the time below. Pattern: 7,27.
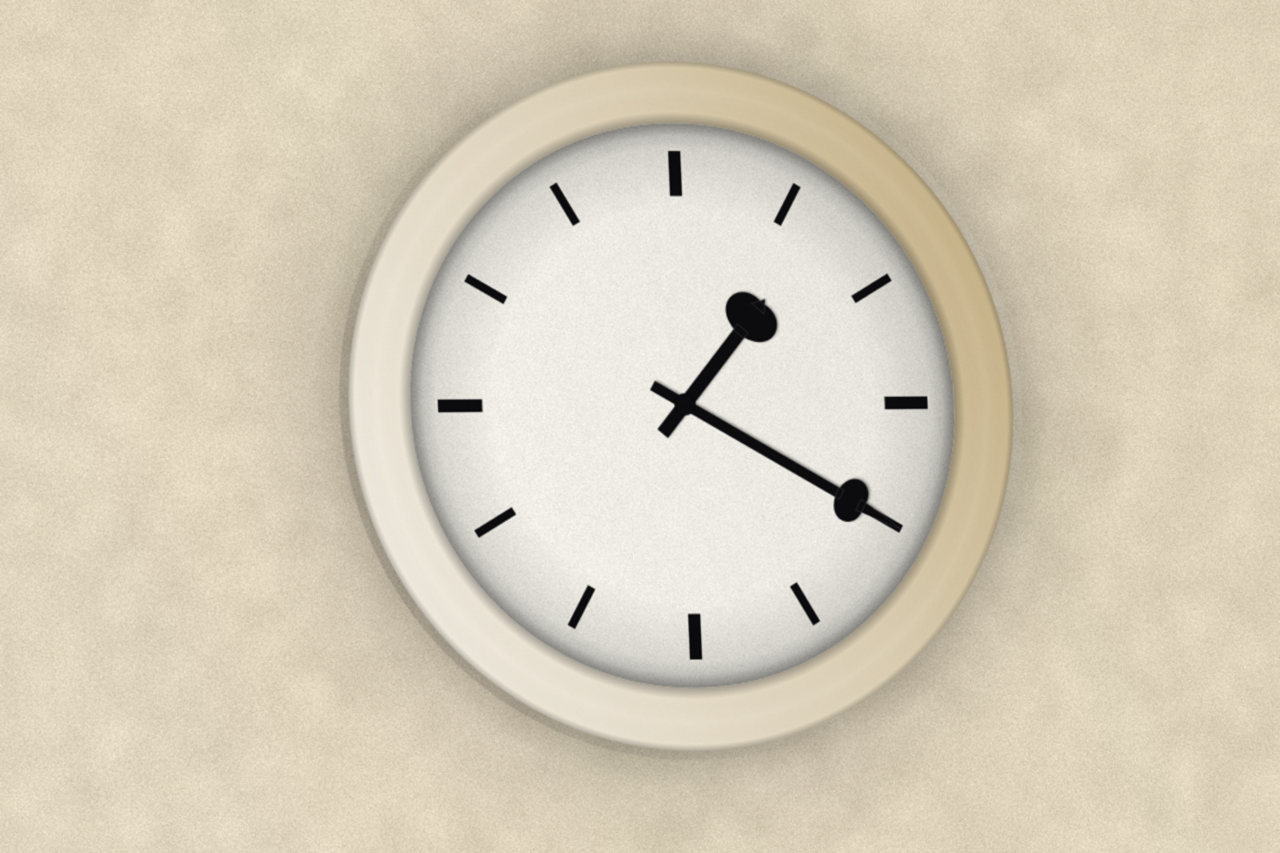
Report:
1,20
